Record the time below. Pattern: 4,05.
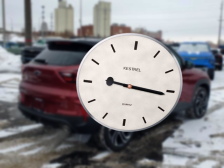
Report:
9,16
